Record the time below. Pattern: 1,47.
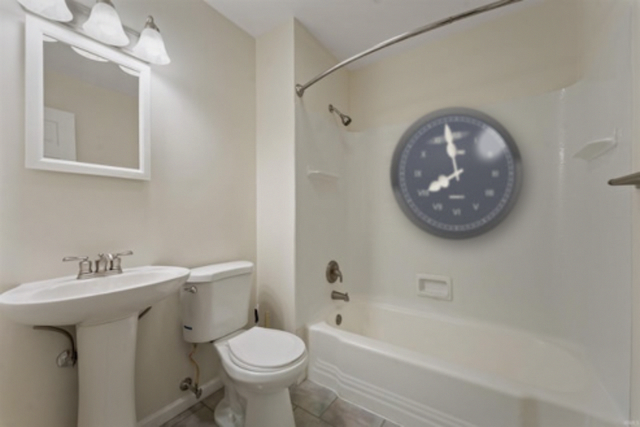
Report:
7,58
